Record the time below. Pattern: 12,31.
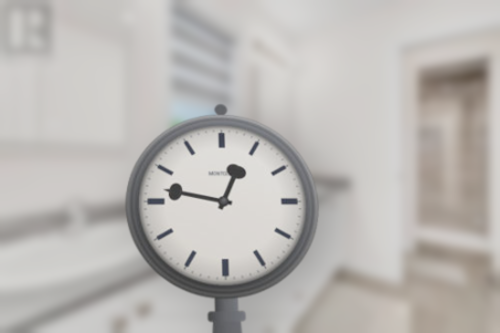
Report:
12,47
